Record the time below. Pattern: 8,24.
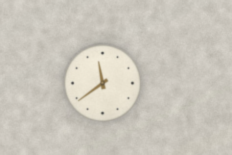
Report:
11,39
